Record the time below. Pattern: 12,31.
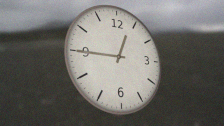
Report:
12,45
